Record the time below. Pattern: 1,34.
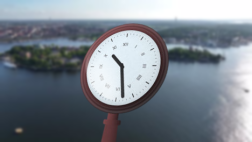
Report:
10,28
